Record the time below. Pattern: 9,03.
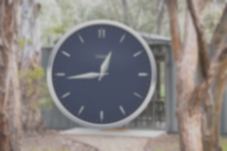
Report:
12,44
